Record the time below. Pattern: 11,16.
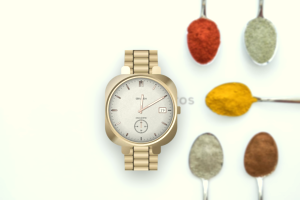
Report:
12,10
